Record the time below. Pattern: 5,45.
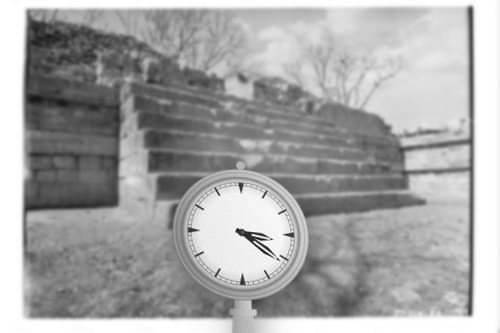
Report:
3,21
